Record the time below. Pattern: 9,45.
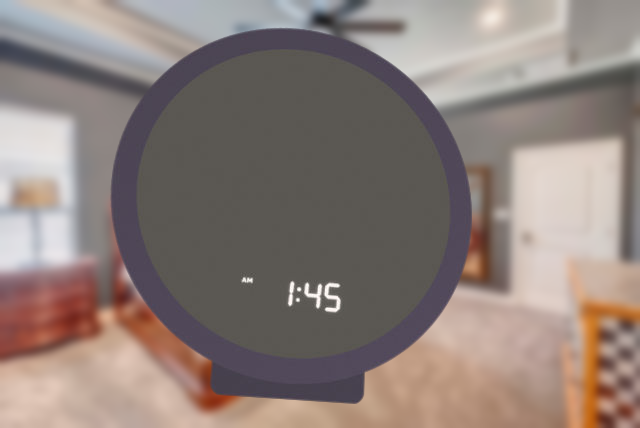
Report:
1,45
